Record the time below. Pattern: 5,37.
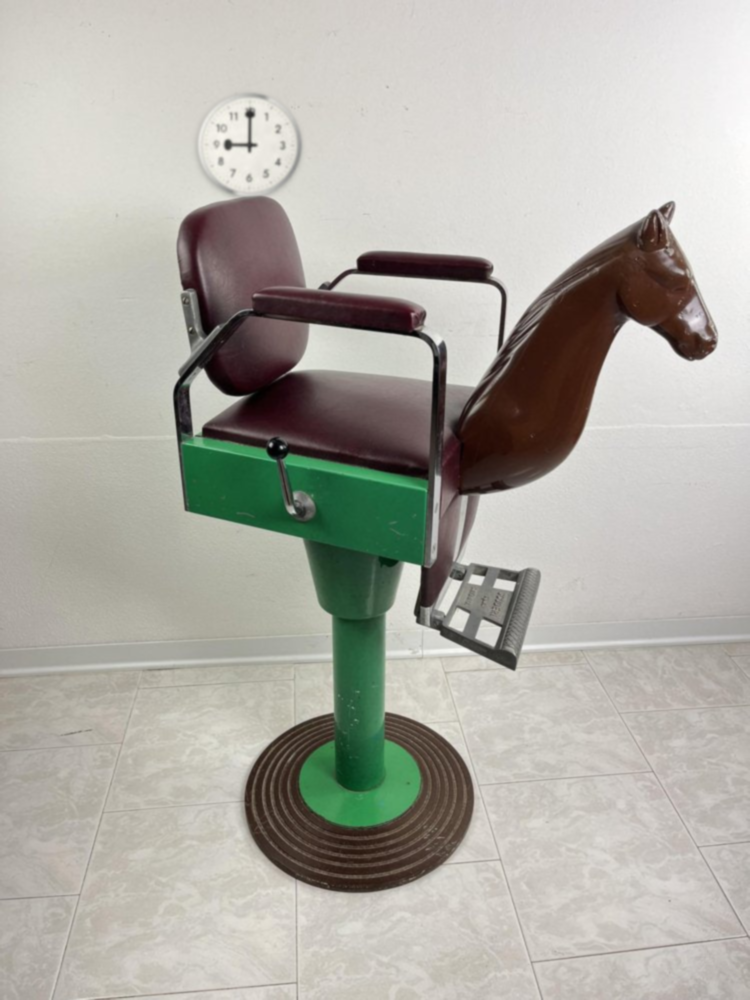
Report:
9,00
